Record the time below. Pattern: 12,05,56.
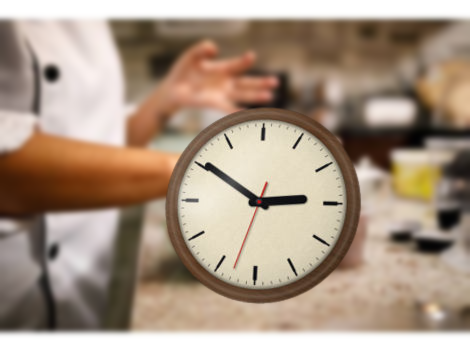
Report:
2,50,33
